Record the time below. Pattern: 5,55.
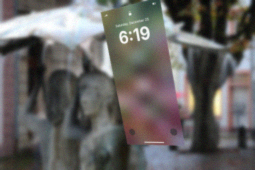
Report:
6,19
